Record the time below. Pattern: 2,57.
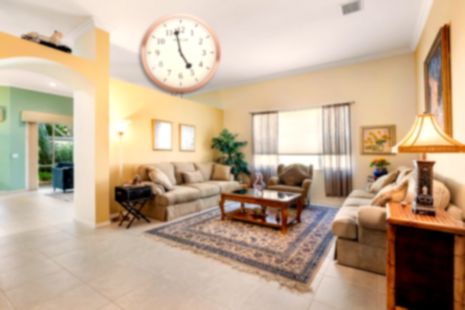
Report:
4,58
